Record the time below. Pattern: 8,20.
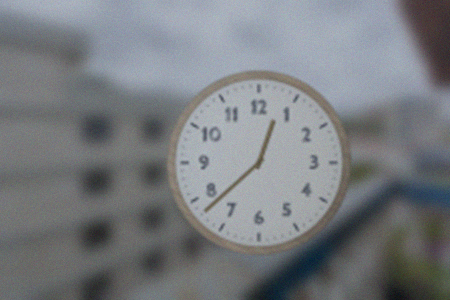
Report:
12,38
